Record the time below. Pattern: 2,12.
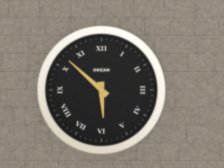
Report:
5,52
